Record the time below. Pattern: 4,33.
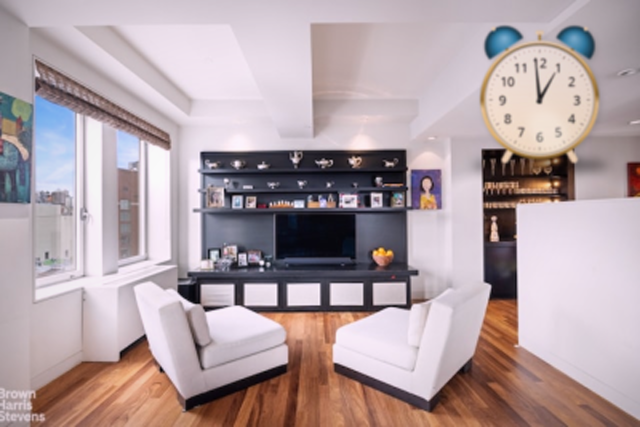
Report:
12,59
